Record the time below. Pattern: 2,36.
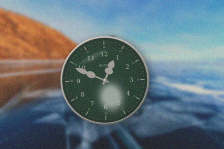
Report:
12,49
